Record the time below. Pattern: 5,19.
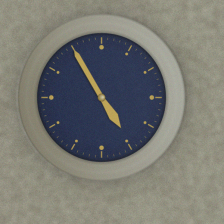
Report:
4,55
